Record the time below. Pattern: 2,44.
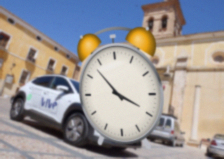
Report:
3,53
